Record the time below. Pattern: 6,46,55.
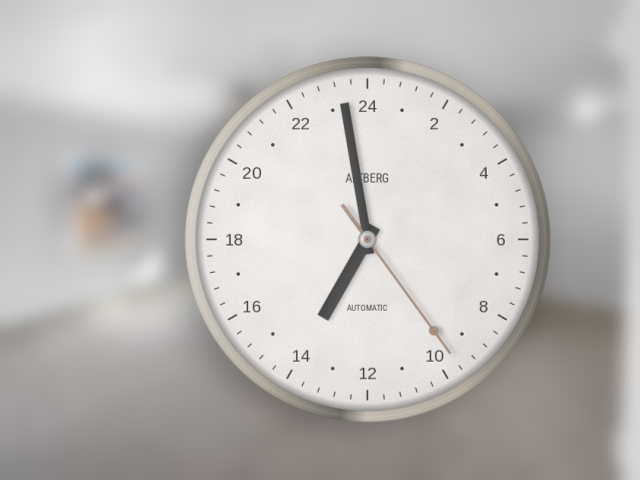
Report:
13,58,24
